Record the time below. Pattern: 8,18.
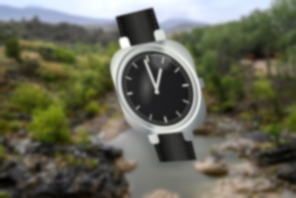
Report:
12,59
